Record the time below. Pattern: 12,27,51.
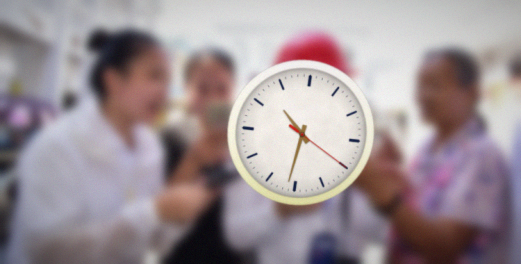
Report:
10,31,20
